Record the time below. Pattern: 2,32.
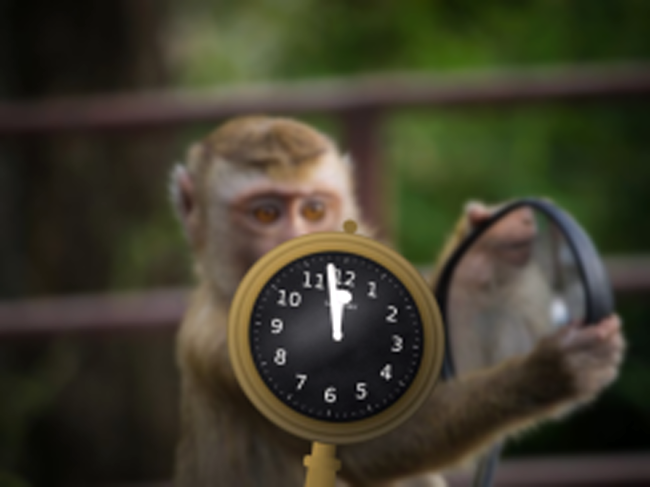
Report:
11,58
